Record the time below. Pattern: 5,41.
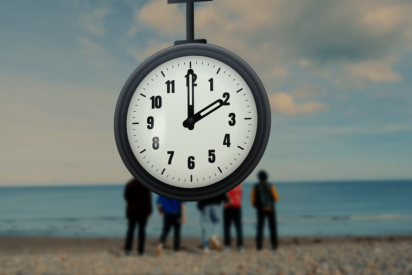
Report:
2,00
